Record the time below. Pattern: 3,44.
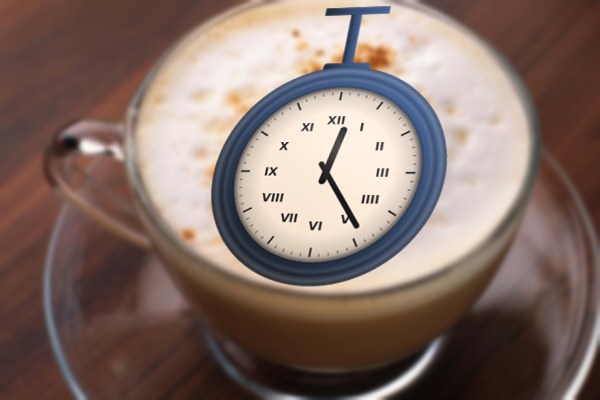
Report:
12,24
